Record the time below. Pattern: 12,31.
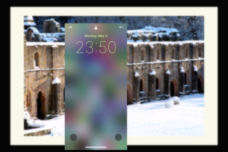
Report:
23,50
